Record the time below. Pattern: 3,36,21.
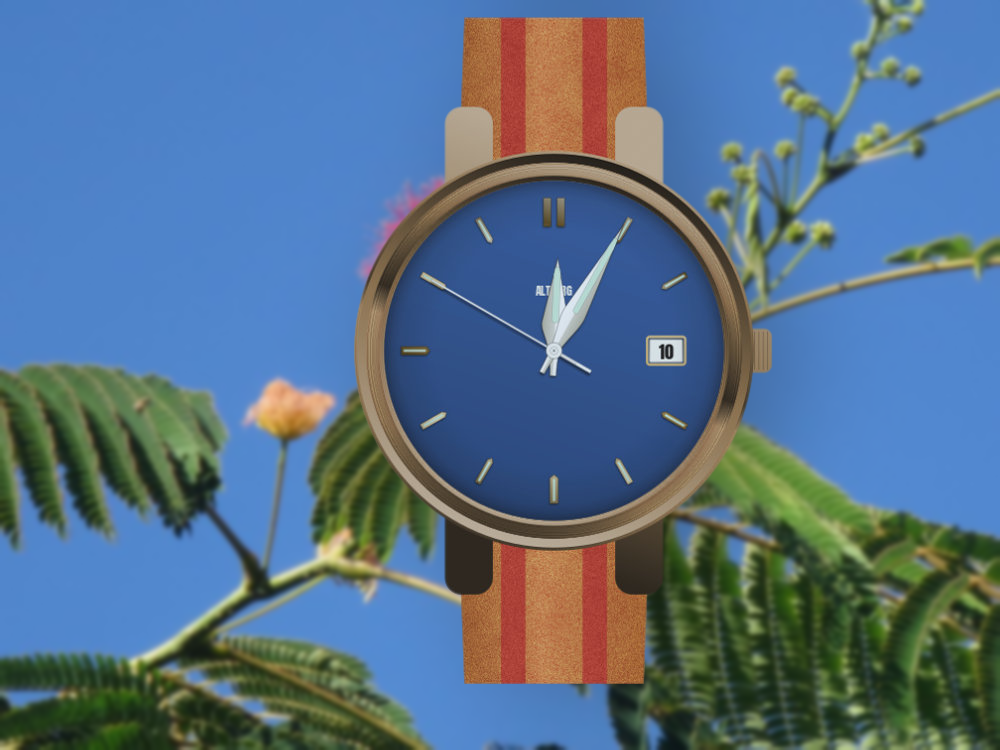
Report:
12,04,50
